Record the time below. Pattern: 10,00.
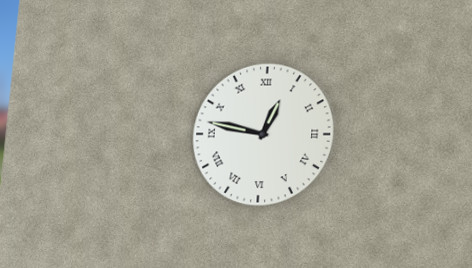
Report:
12,47
